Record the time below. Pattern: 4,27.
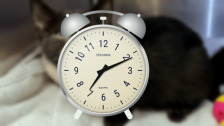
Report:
7,11
